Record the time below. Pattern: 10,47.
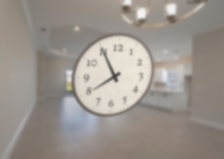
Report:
7,55
